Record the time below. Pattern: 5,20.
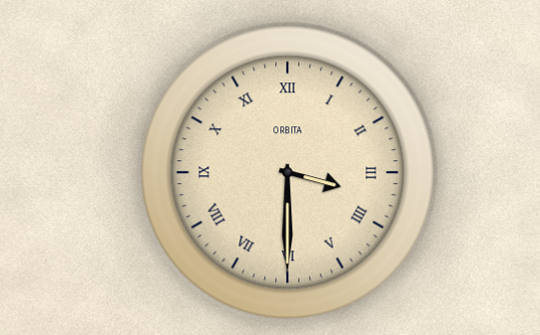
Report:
3,30
